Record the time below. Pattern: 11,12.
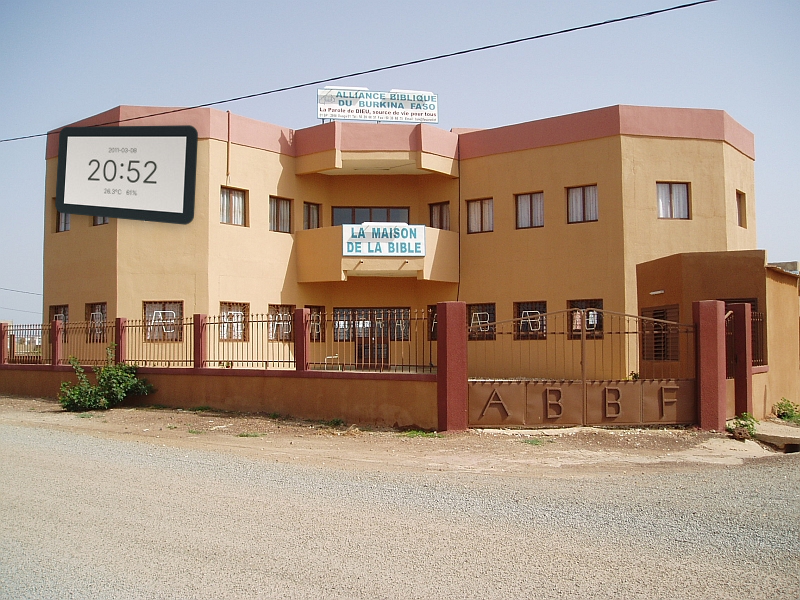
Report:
20,52
